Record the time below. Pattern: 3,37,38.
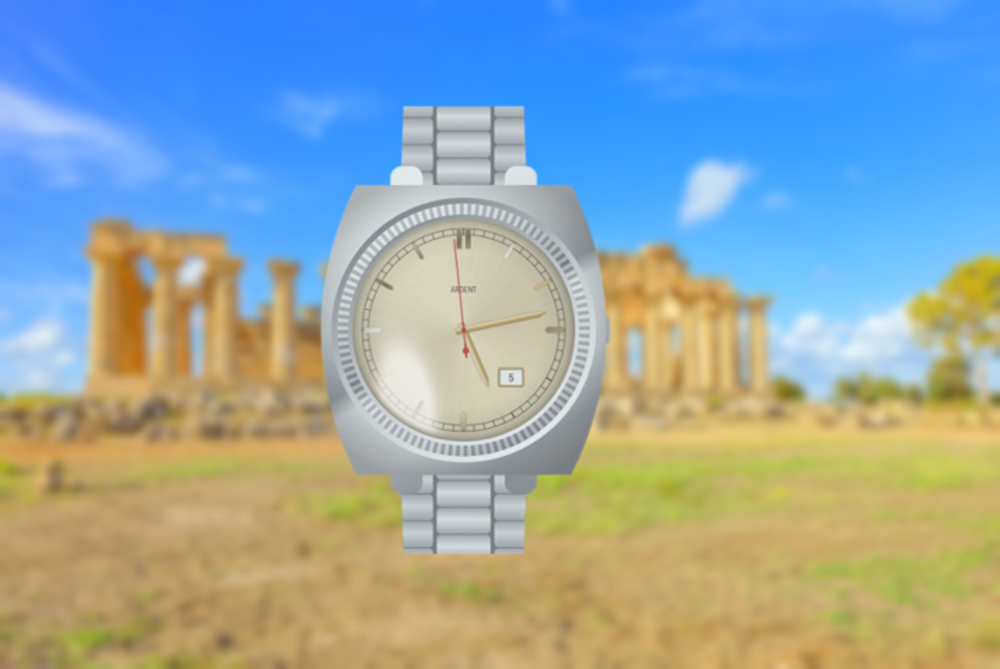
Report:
5,12,59
